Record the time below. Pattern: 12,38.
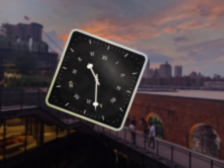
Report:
10,27
